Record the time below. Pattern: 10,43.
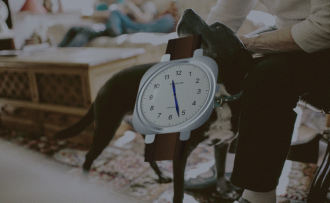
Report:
11,27
